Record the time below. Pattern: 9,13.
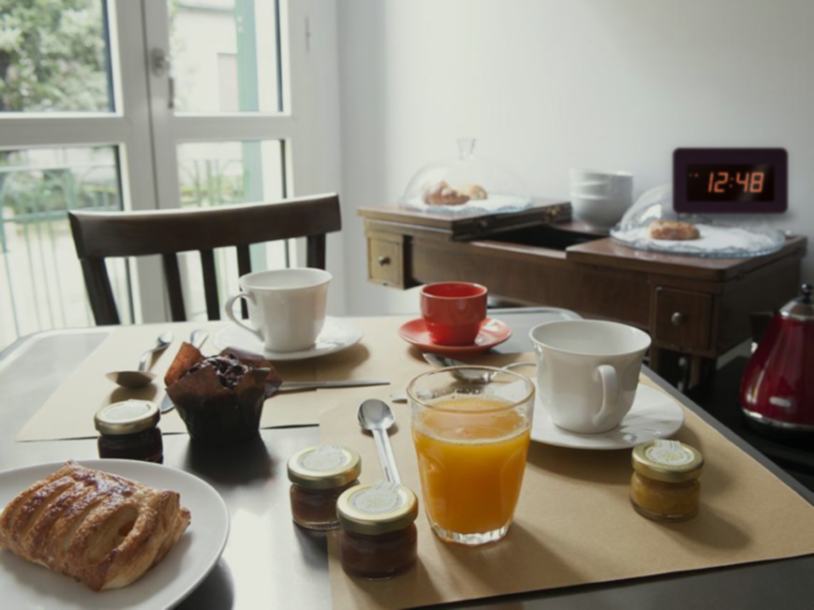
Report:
12,48
